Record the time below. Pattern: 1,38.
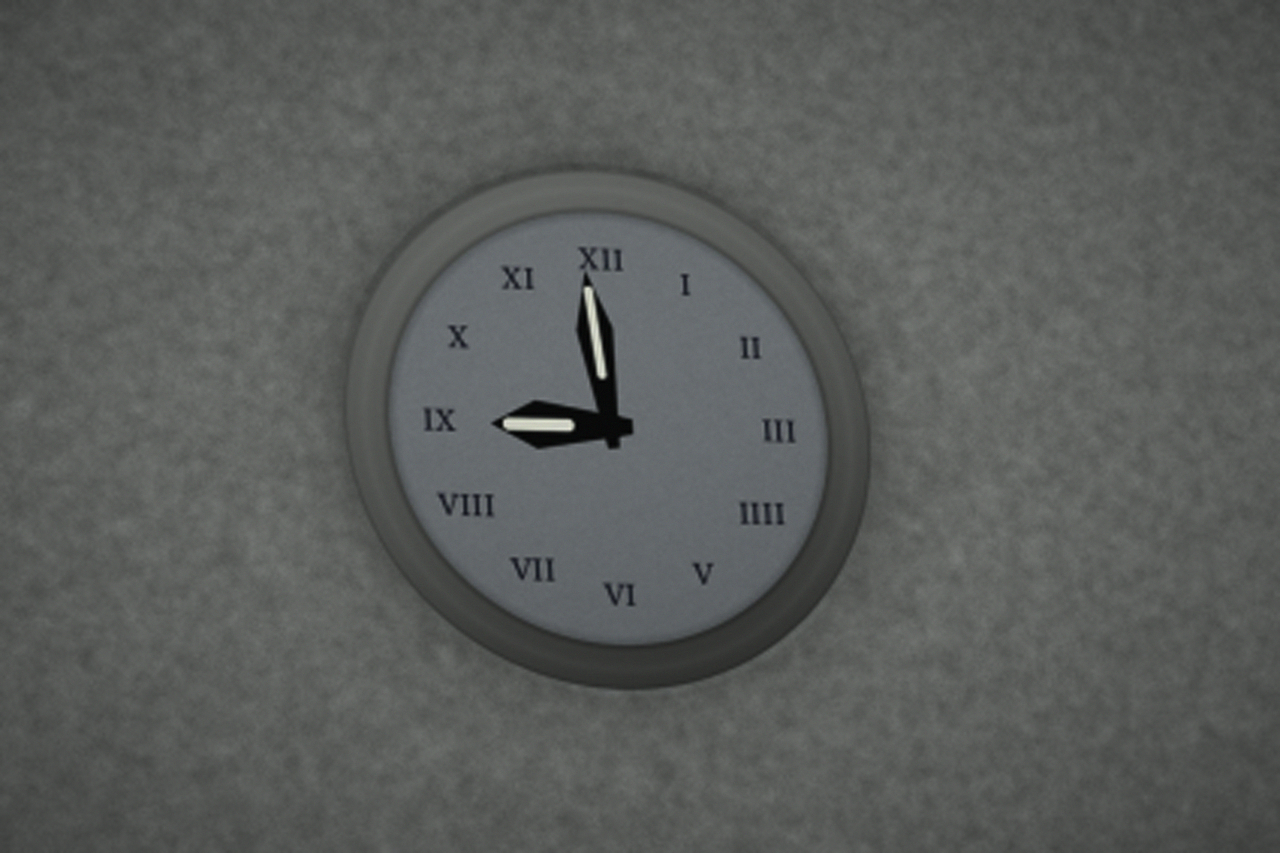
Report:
8,59
